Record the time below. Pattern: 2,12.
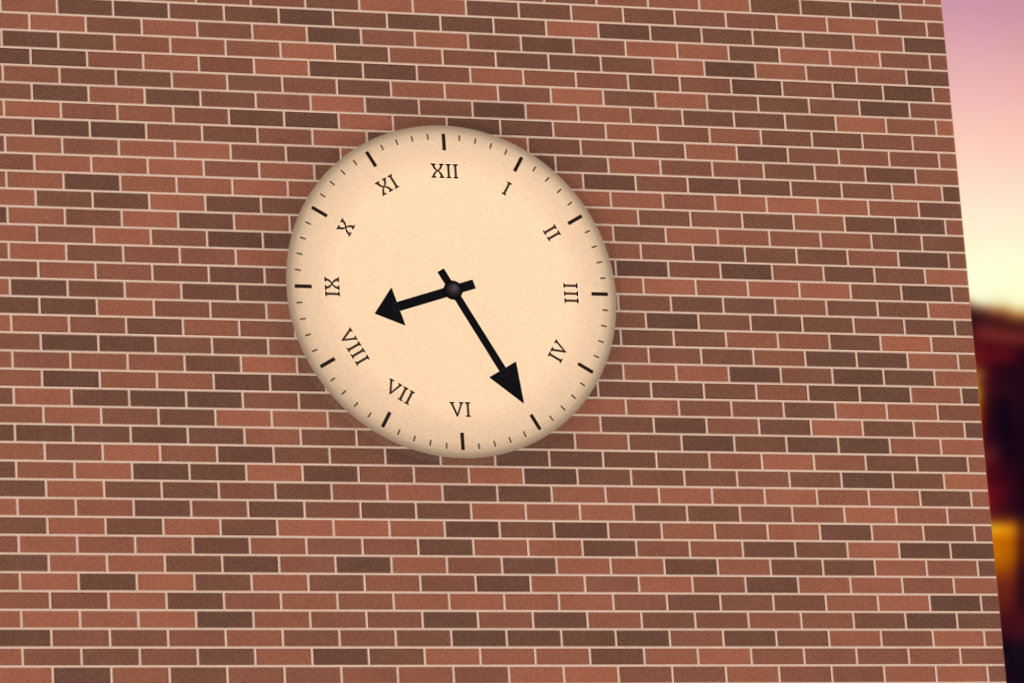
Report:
8,25
